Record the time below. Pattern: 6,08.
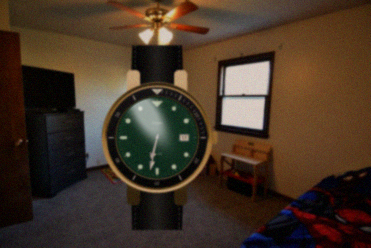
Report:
6,32
